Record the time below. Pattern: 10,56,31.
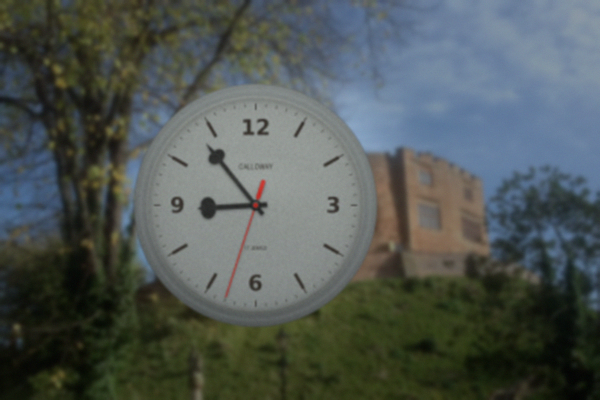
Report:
8,53,33
